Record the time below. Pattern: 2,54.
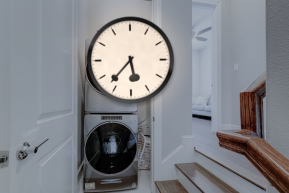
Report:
5,37
